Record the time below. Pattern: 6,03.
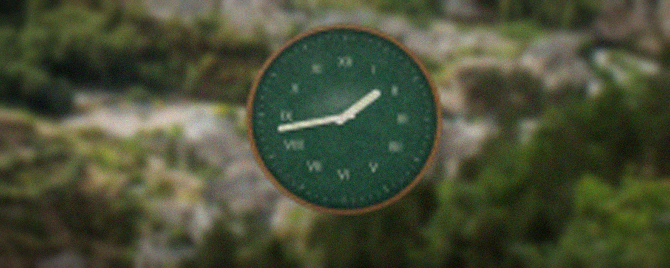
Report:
1,43
